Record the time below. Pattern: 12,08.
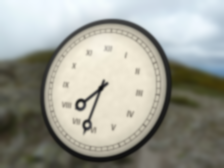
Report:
7,32
